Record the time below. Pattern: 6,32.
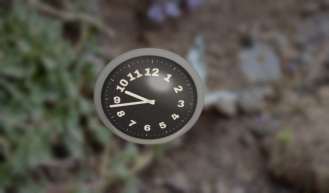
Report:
9,43
